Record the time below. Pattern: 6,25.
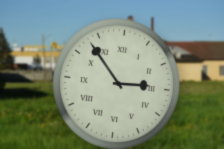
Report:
2,53
